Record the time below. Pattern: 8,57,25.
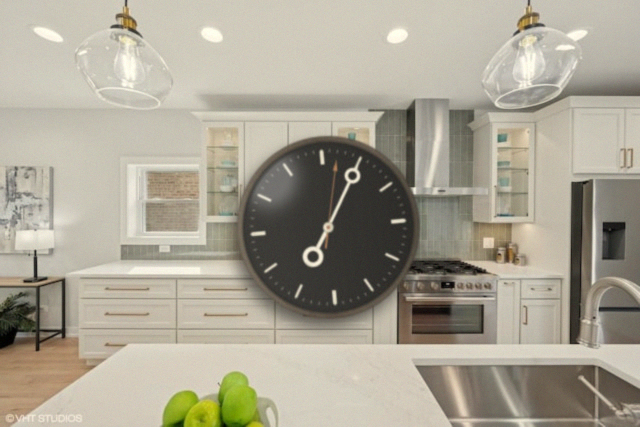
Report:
7,05,02
